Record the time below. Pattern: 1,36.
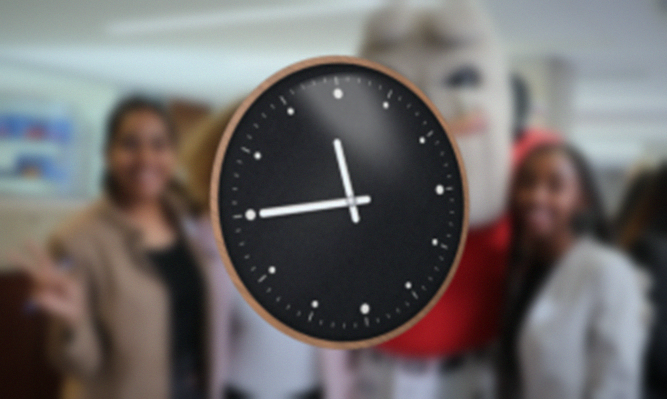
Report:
11,45
